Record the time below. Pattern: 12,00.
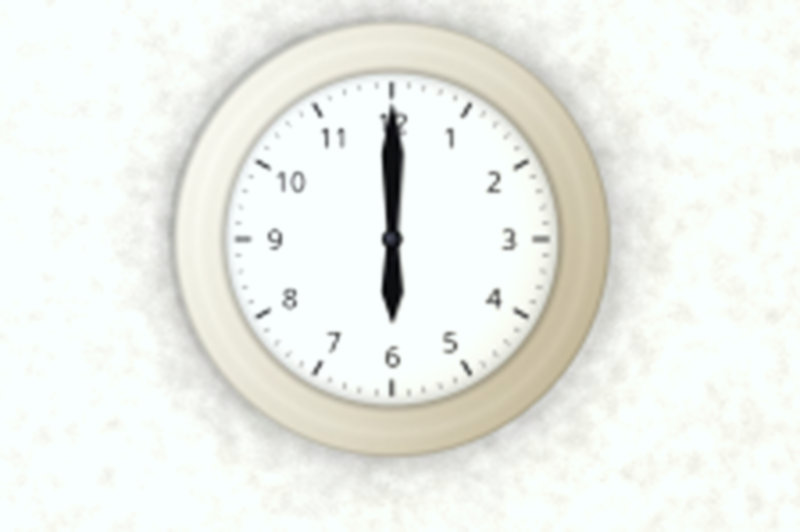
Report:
6,00
